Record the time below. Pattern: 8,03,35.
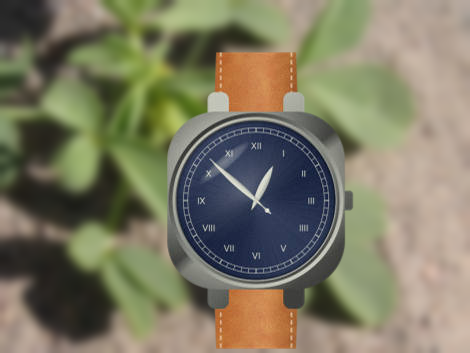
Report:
12,51,52
